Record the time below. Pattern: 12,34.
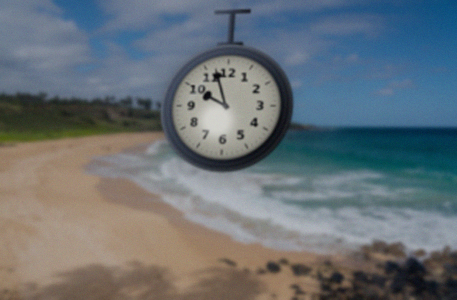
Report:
9,57
